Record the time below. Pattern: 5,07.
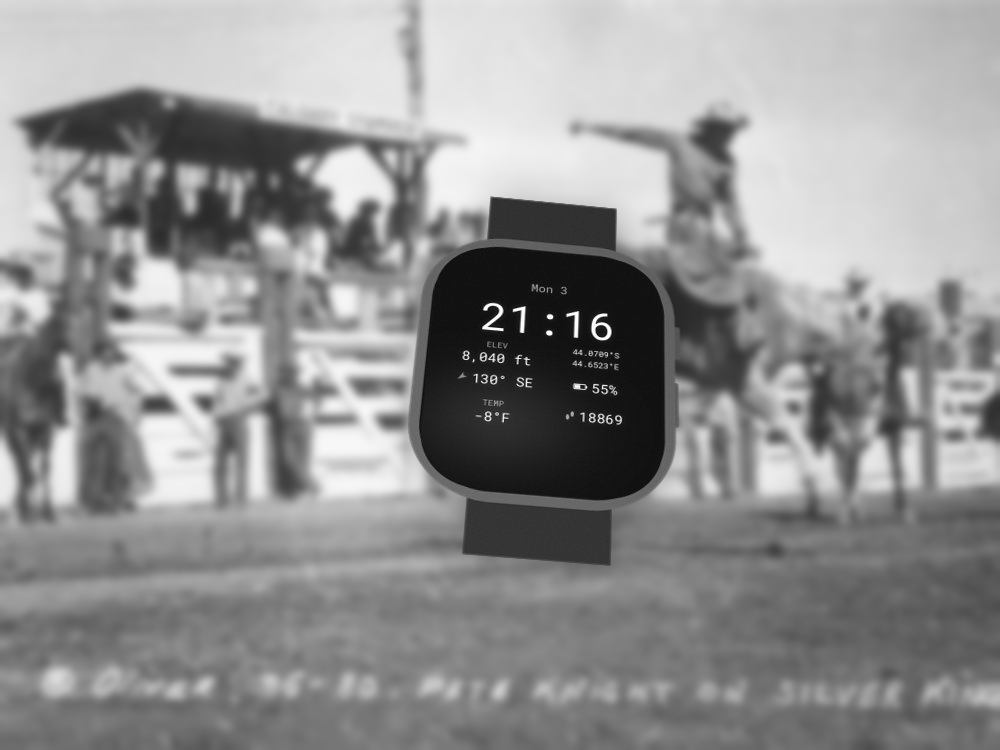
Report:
21,16
